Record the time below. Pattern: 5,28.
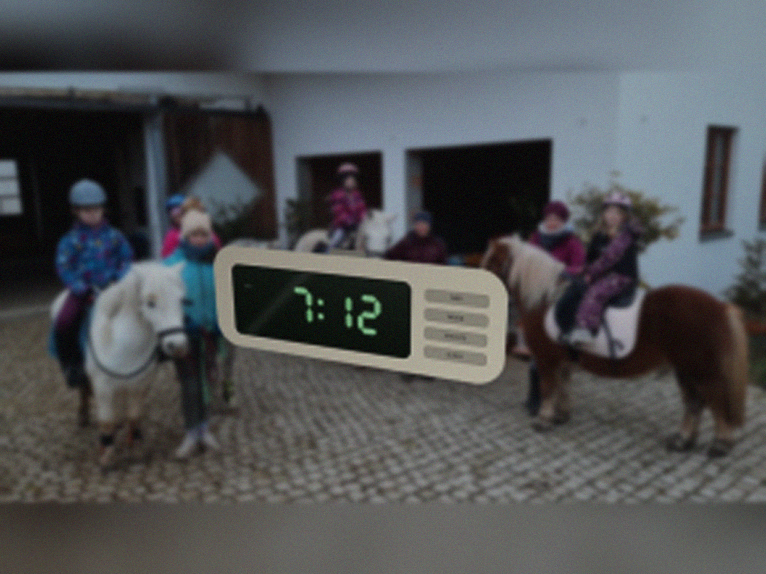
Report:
7,12
